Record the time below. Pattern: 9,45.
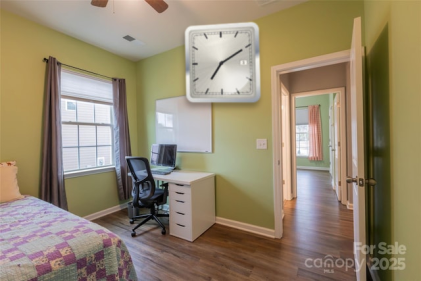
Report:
7,10
